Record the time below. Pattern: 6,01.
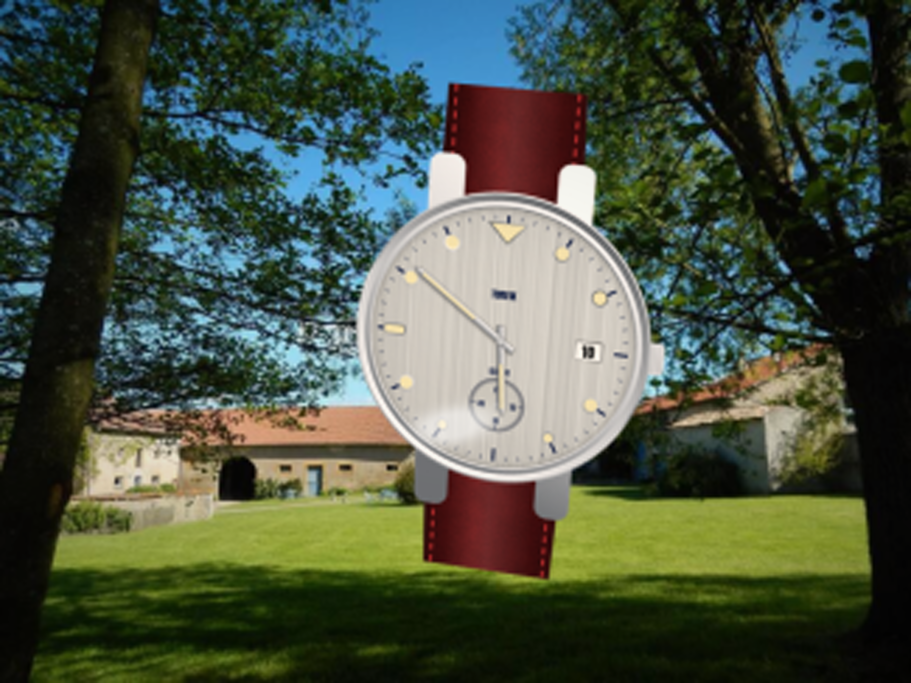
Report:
5,51
